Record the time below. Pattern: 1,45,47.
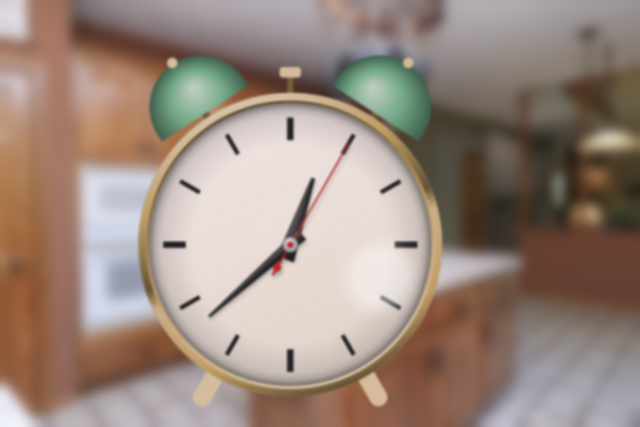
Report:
12,38,05
